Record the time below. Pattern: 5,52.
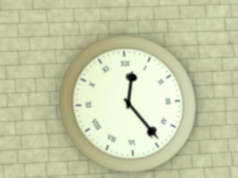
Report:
12,24
